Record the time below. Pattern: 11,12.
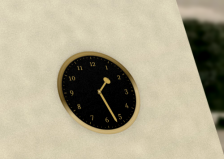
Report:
1,27
